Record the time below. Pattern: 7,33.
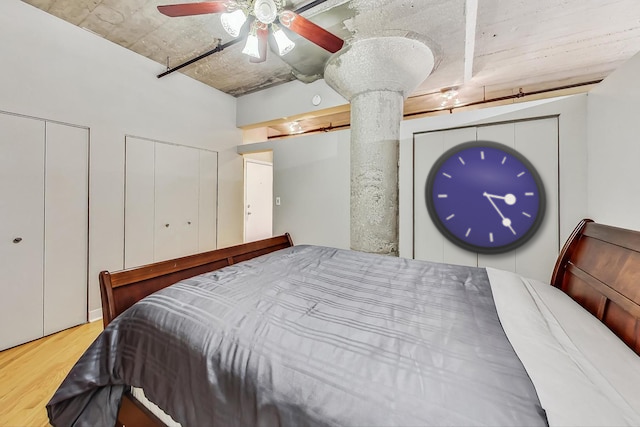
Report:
3,25
